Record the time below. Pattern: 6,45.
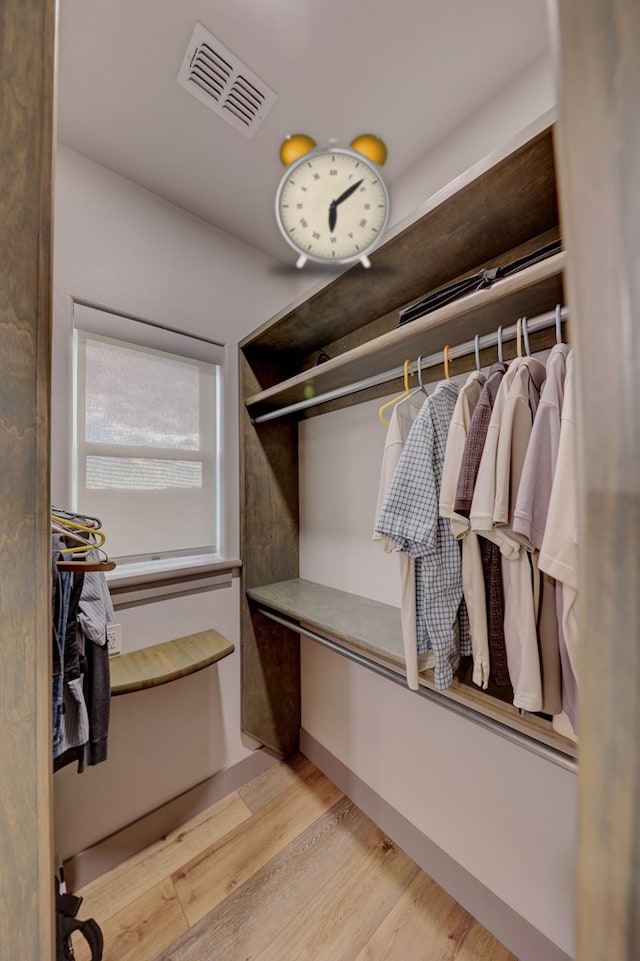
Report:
6,08
